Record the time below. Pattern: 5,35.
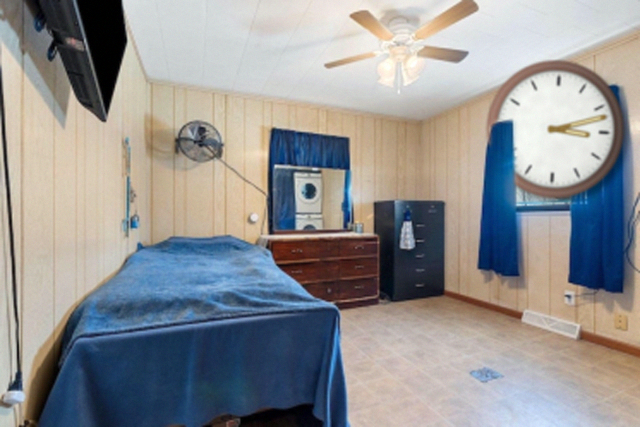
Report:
3,12
